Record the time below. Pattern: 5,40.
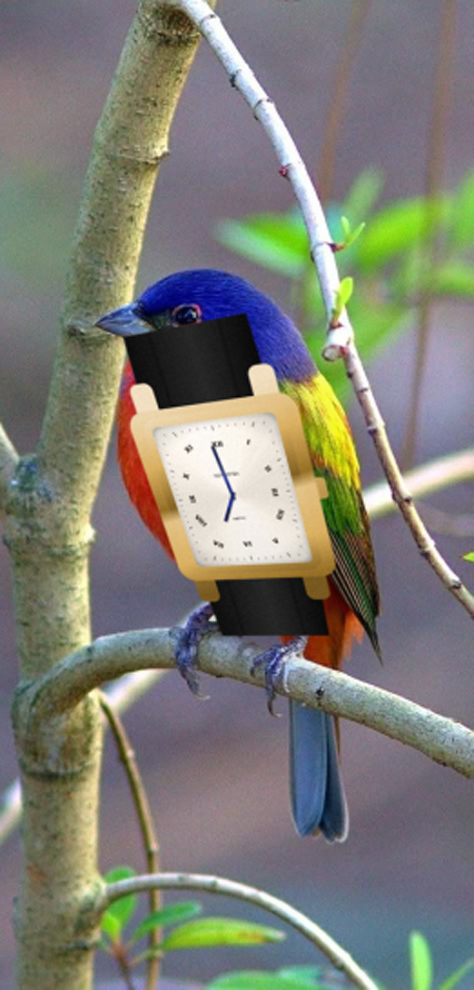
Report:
6,59
